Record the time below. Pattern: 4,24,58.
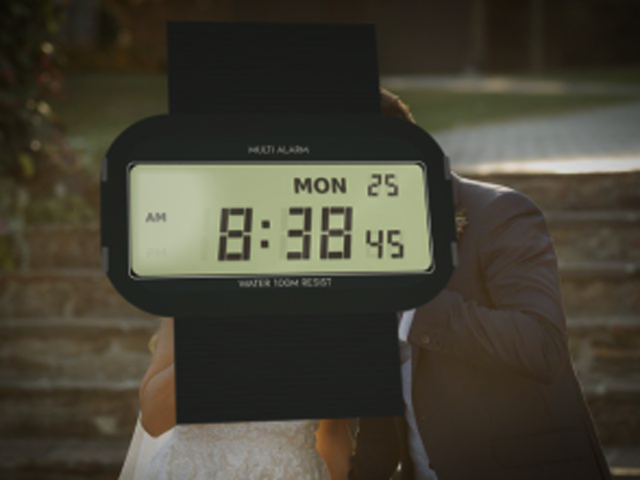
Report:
8,38,45
